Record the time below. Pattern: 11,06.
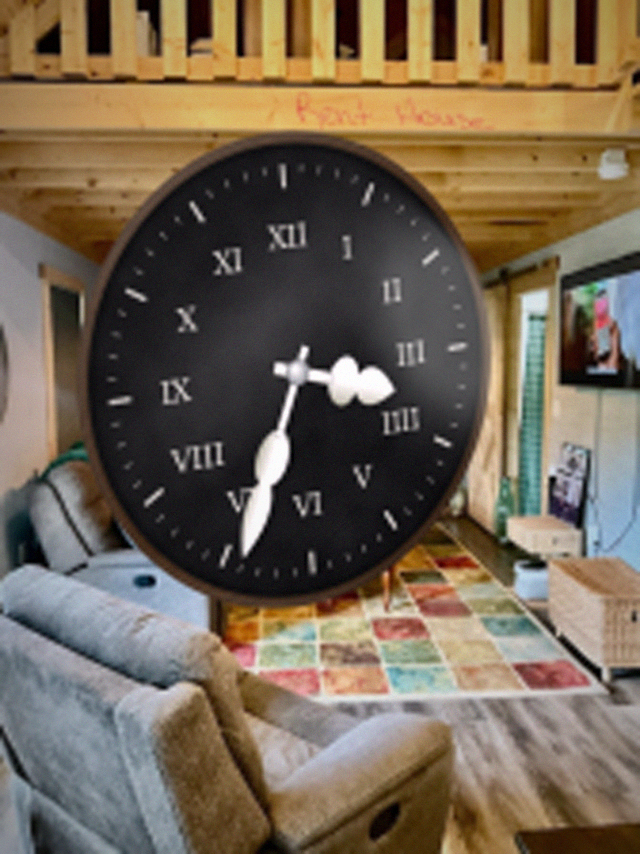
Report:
3,34
